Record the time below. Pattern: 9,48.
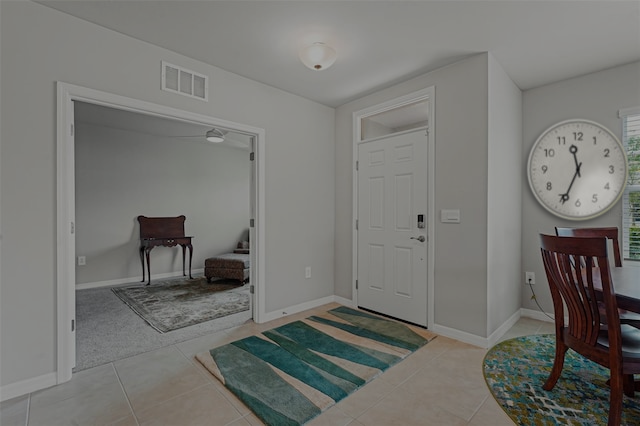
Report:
11,34
